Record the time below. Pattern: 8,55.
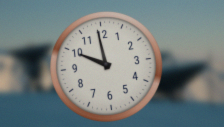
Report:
9,59
